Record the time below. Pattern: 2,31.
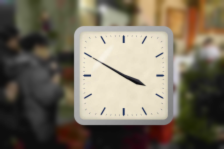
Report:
3,50
